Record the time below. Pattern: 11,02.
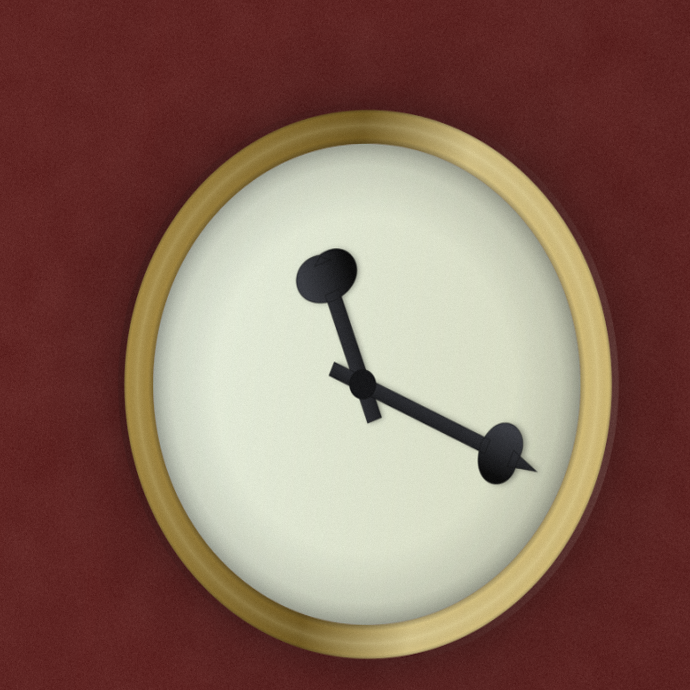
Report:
11,19
